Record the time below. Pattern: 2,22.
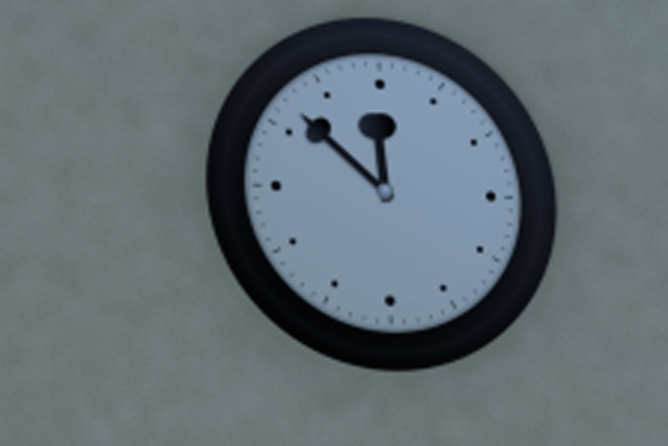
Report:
11,52
